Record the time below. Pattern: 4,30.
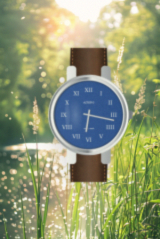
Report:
6,17
